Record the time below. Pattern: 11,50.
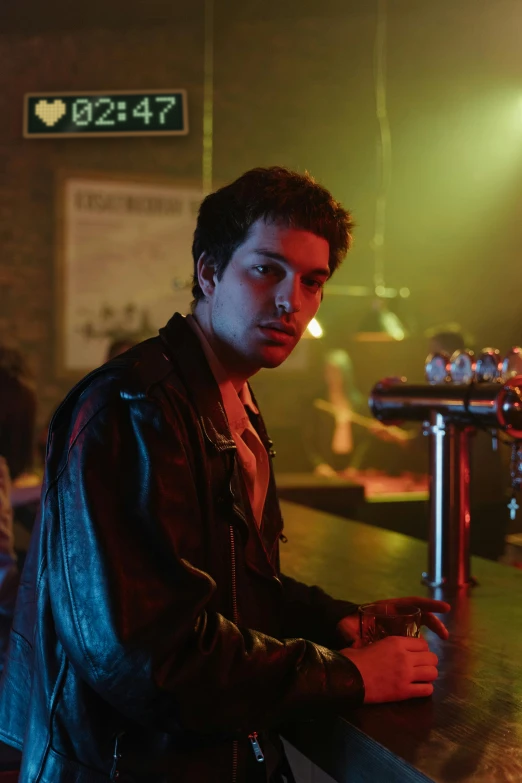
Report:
2,47
